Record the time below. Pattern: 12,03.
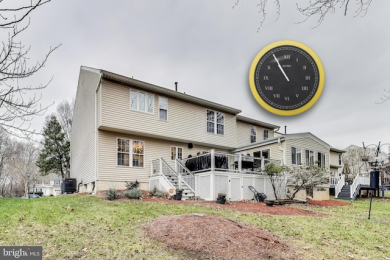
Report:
10,55
